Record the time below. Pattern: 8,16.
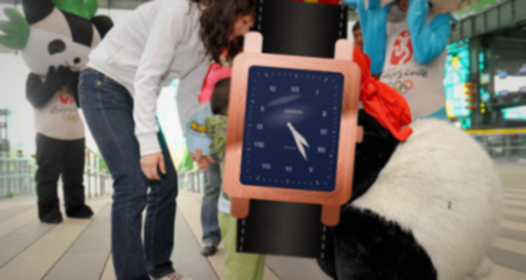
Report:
4,25
